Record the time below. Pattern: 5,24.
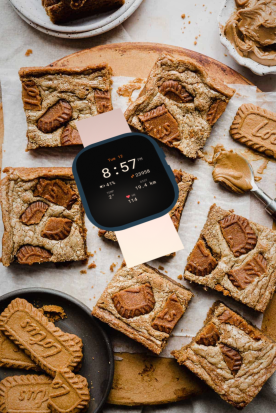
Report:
8,57
